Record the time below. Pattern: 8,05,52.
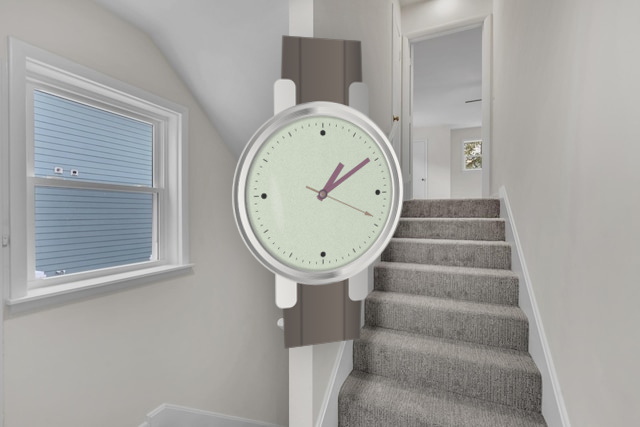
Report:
1,09,19
